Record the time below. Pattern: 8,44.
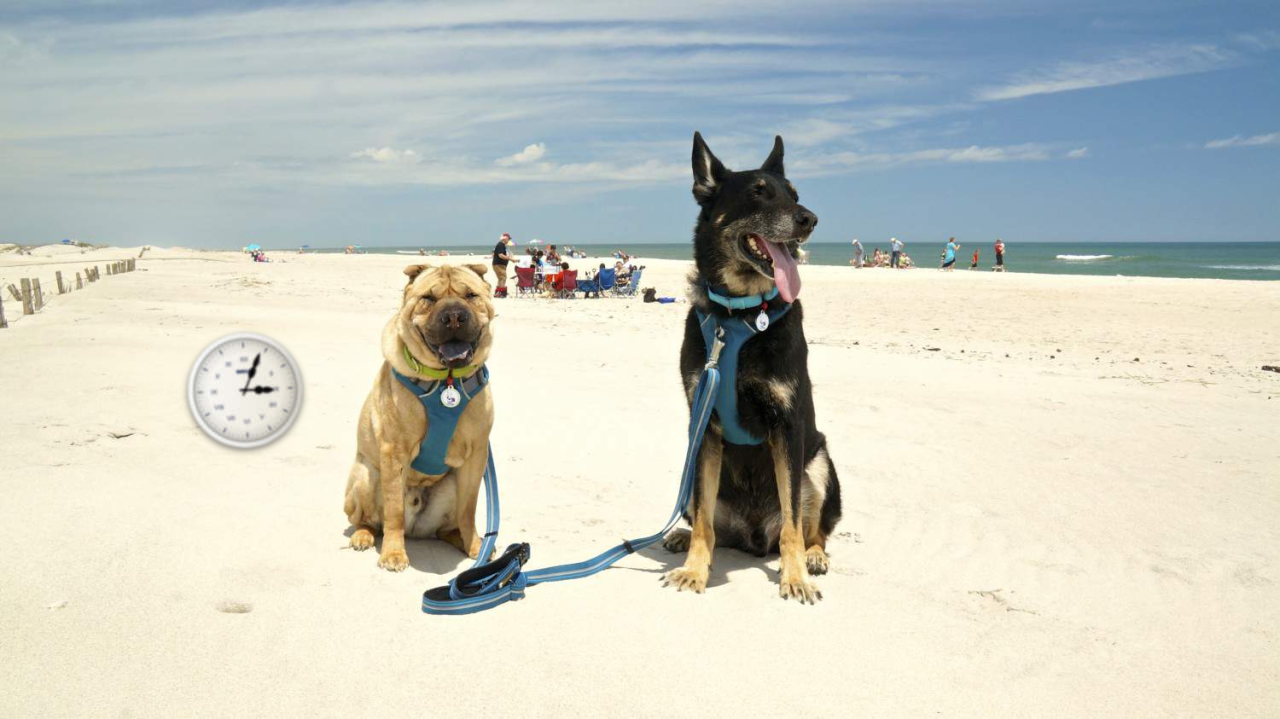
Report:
3,04
